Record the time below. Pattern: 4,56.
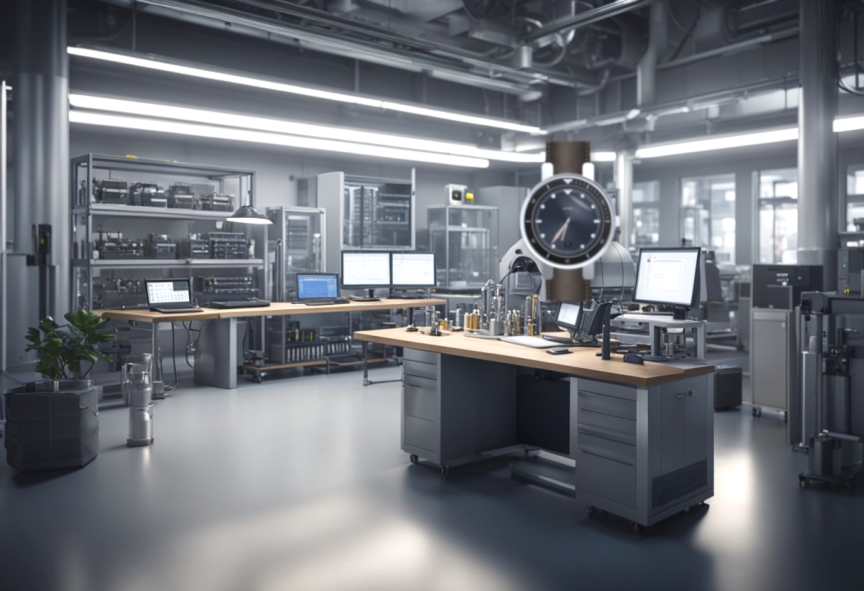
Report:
6,36
